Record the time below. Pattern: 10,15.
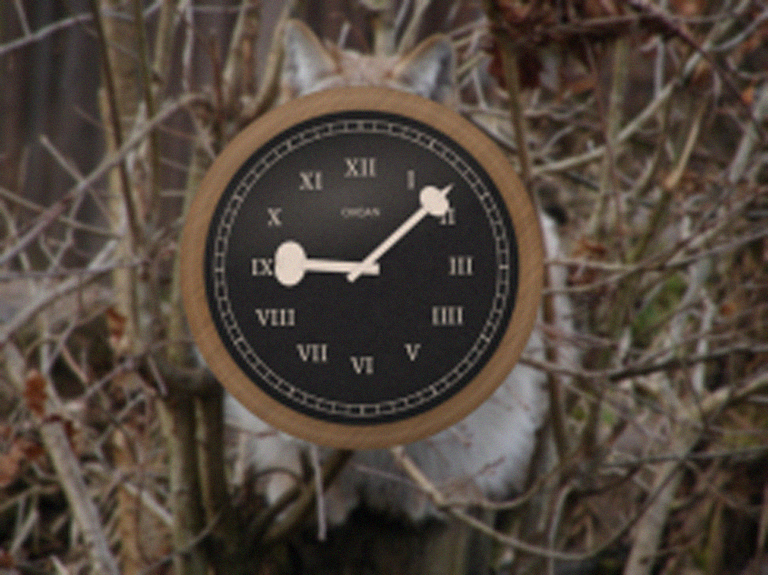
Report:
9,08
